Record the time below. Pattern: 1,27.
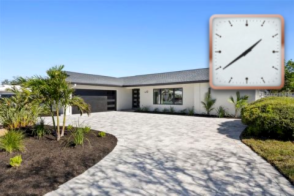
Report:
1,39
